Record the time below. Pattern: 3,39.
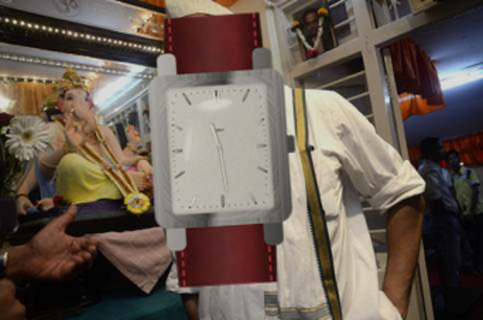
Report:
11,29
